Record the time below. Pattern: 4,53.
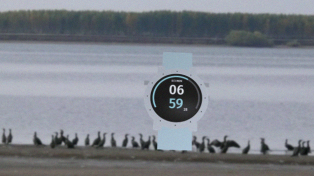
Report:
6,59
